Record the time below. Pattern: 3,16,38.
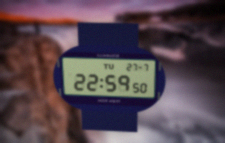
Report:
22,59,50
